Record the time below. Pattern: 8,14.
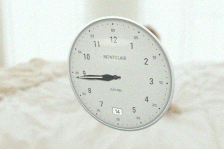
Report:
8,44
